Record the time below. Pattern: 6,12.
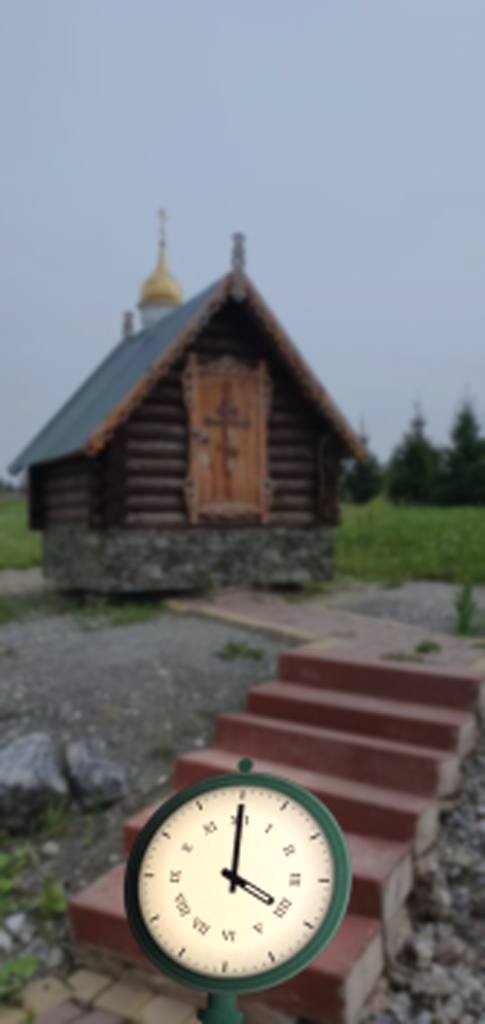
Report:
4,00
